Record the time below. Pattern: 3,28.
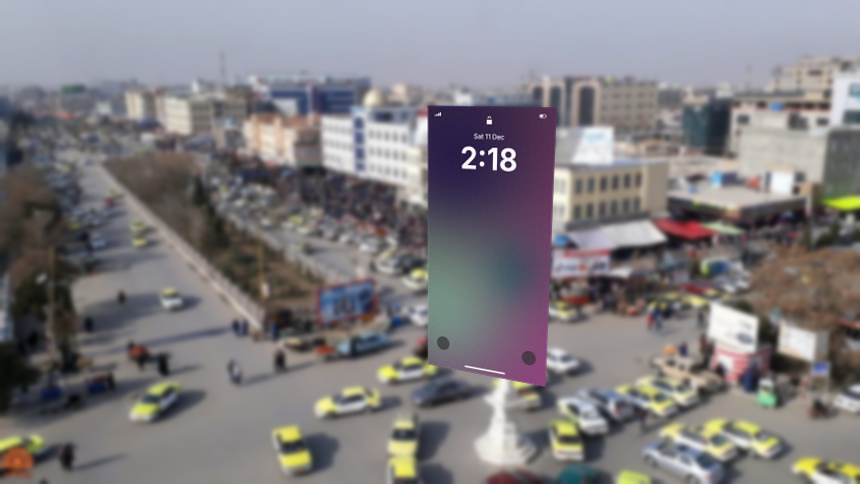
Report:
2,18
